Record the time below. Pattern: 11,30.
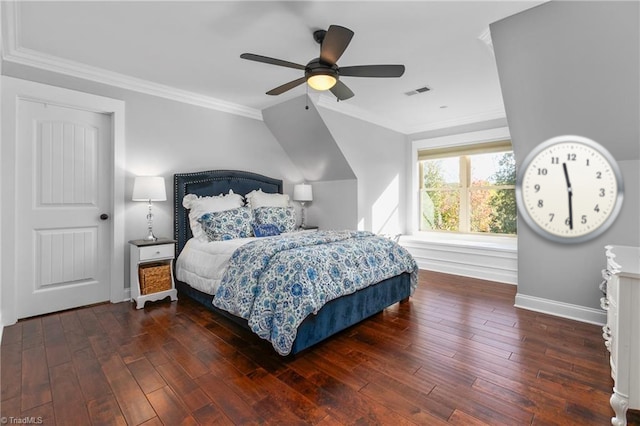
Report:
11,29
